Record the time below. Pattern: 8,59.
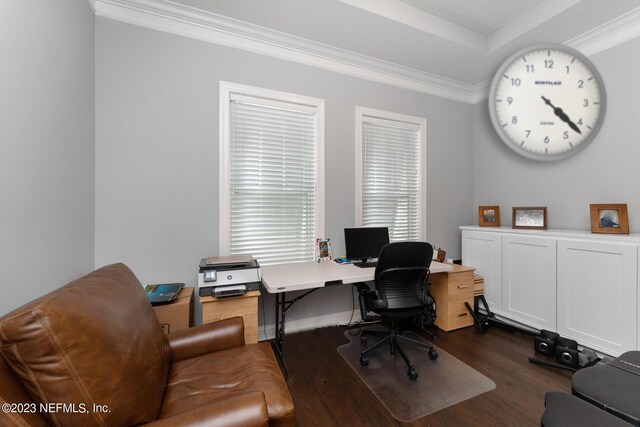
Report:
4,22
